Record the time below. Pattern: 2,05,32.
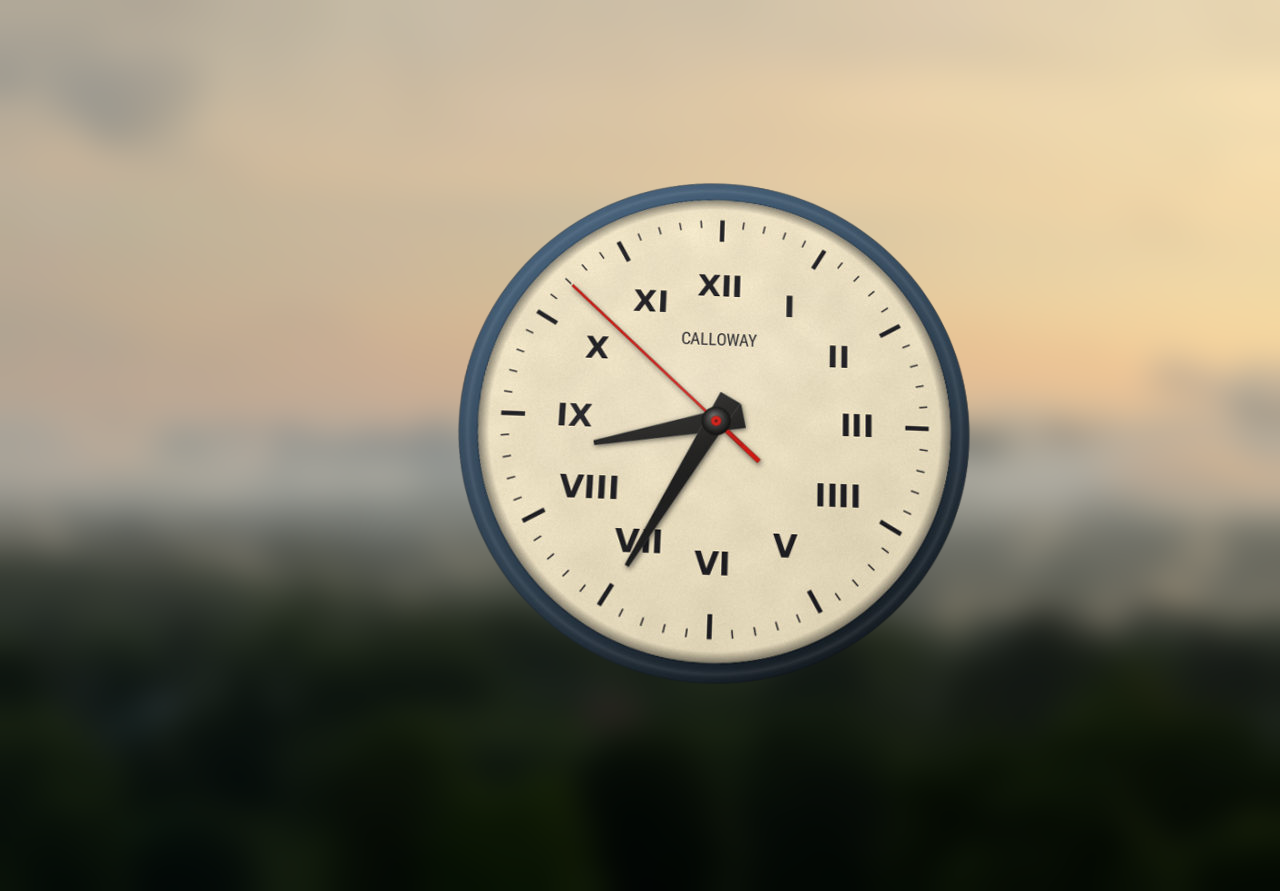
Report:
8,34,52
